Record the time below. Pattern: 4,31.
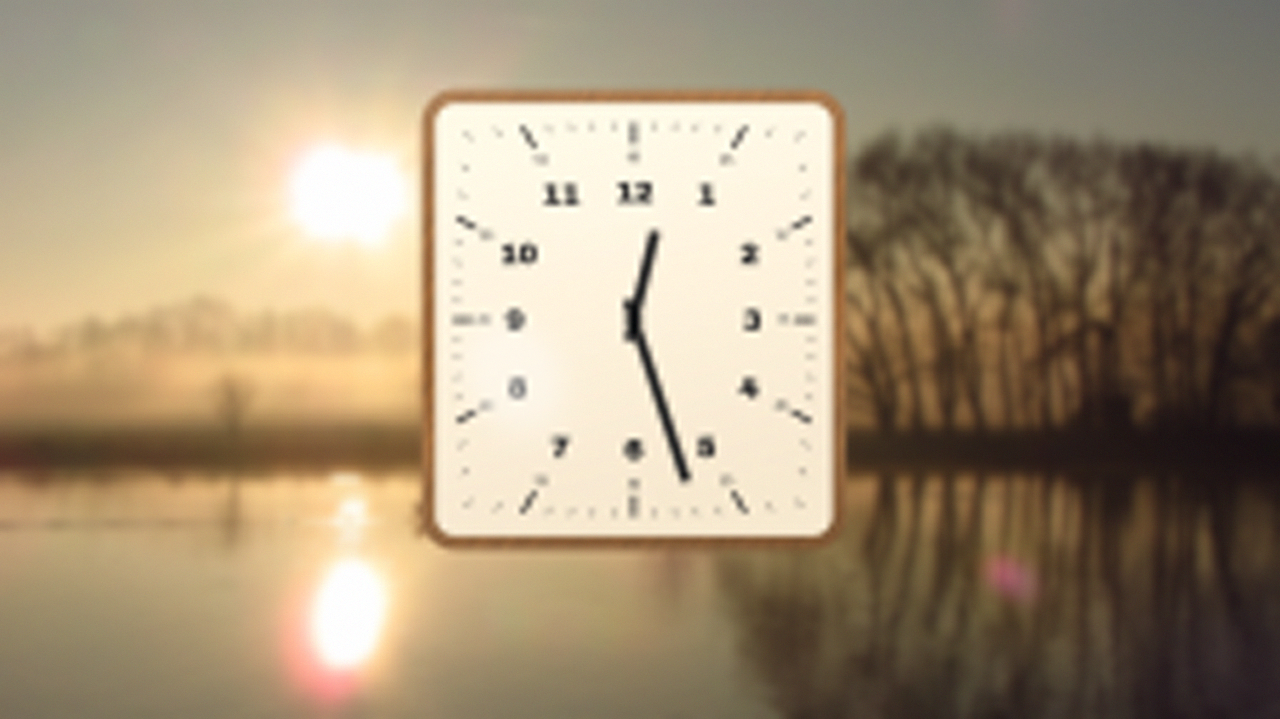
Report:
12,27
